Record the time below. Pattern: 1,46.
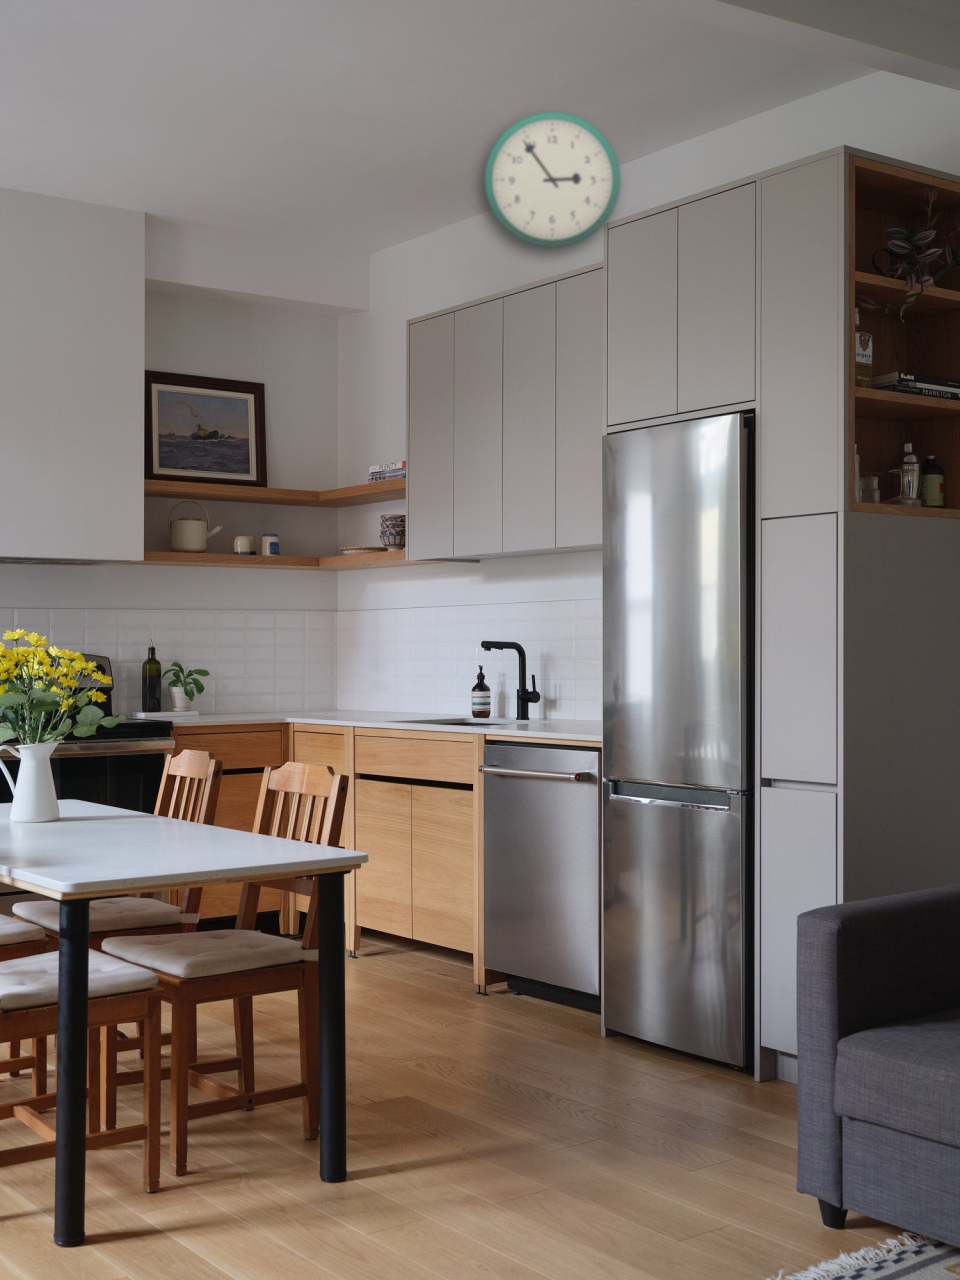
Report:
2,54
